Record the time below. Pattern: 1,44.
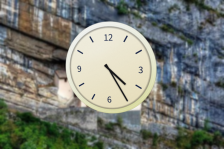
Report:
4,25
